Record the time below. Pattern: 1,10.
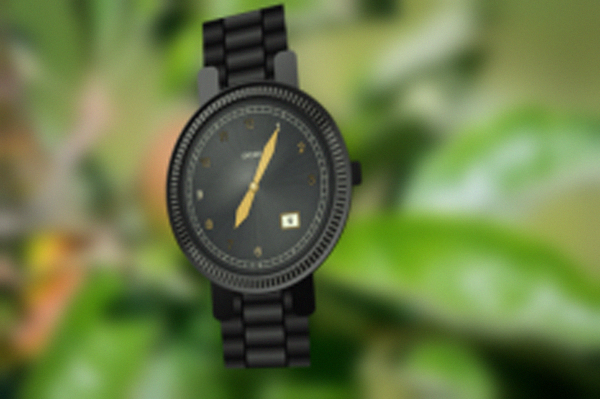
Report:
7,05
